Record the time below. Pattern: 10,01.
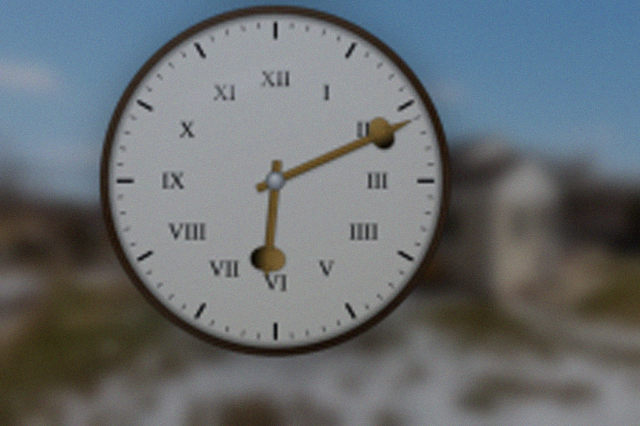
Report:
6,11
